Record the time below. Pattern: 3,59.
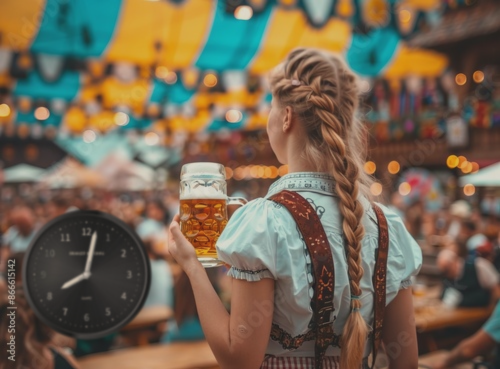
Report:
8,02
